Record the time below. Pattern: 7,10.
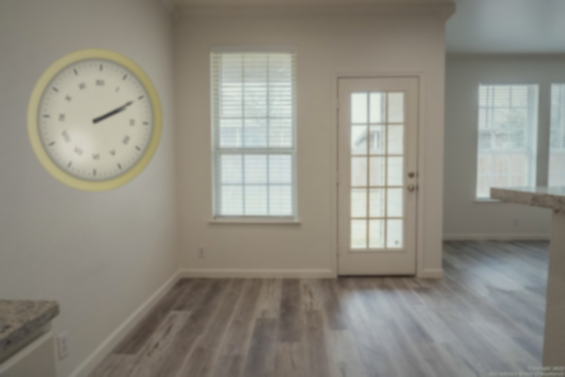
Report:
2,10
